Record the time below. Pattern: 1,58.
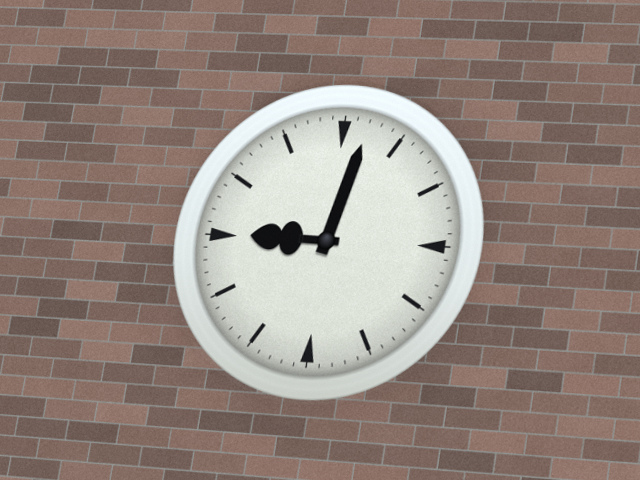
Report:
9,02
